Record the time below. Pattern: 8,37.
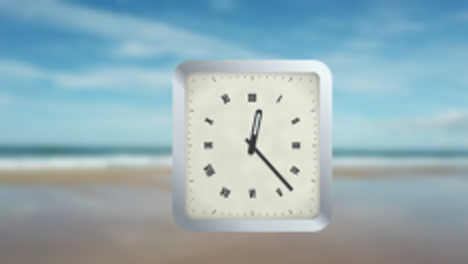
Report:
12,23
